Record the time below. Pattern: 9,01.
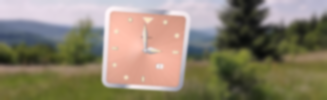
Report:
2,59
